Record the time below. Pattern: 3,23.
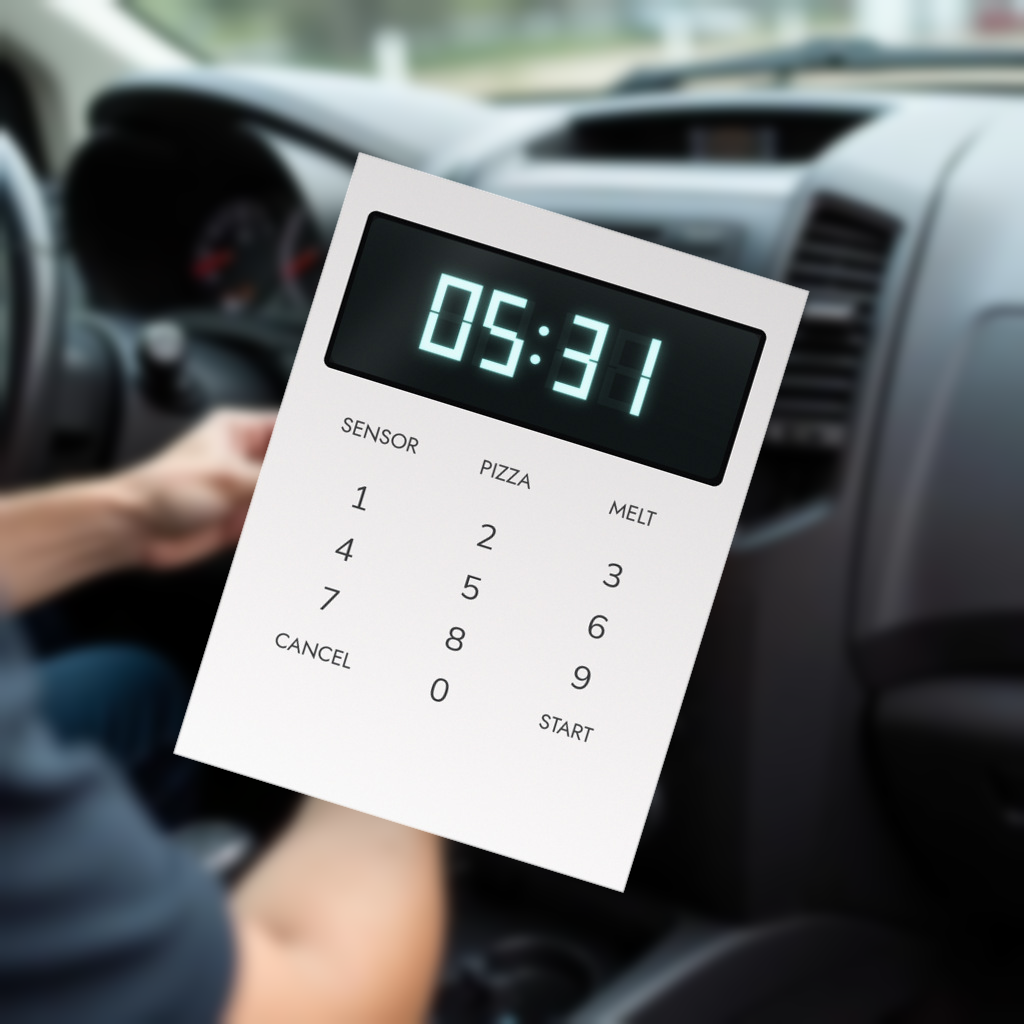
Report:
5,31
